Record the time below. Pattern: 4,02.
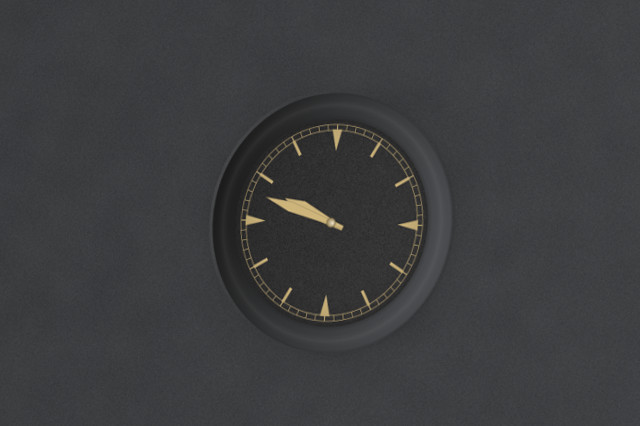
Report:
9,48
